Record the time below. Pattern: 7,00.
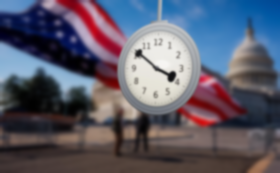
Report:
3,51
